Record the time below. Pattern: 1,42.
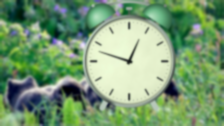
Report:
12,48
